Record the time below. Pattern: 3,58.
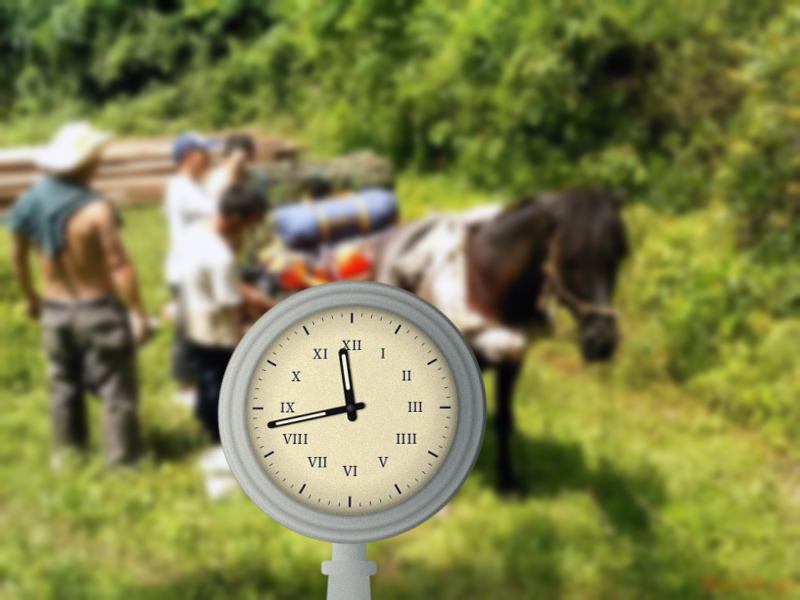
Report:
11,43
